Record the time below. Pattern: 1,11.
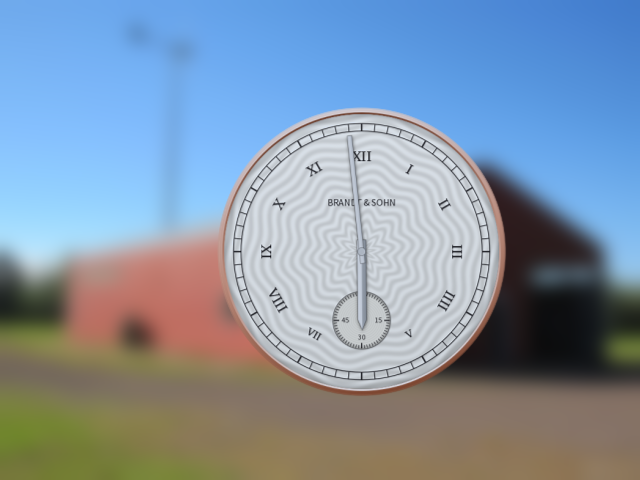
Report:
5,59
